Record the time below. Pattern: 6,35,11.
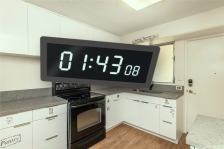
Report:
1,43,08
